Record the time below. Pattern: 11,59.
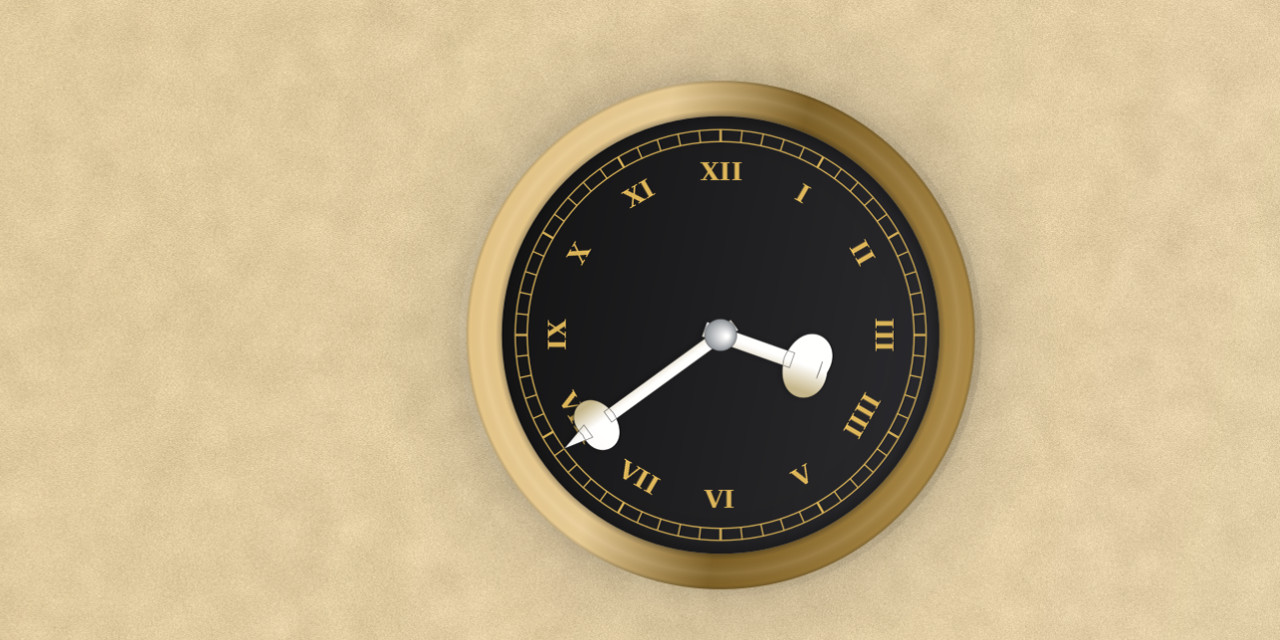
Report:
3,39
